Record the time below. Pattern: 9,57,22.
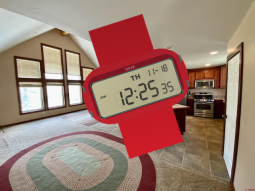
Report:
12,25,35
